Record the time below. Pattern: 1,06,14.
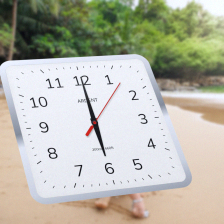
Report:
6,00,07
